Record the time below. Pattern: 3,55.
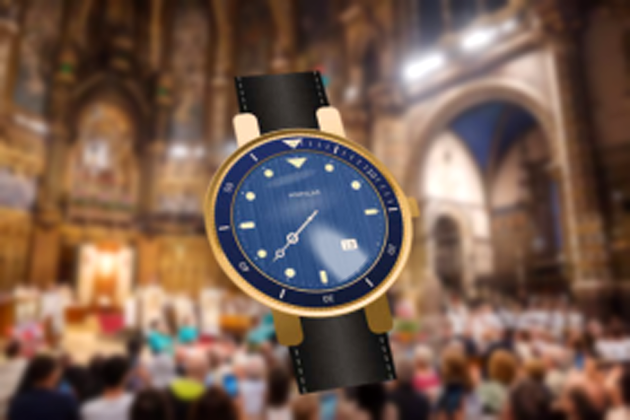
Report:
7,38
